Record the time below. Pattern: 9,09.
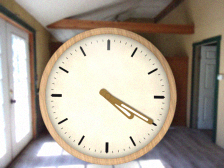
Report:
4,20
